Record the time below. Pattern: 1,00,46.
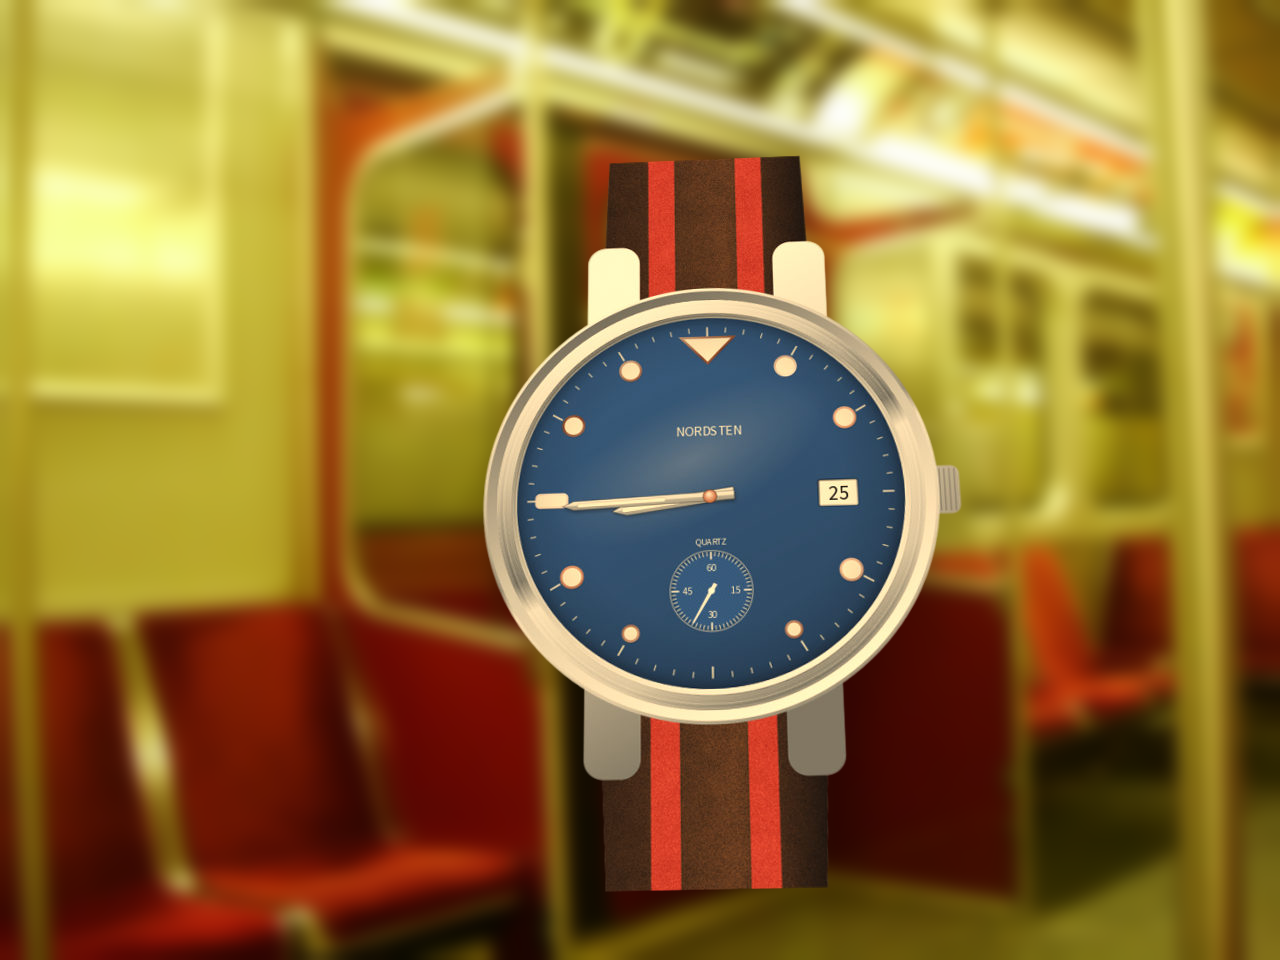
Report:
8,44,35
